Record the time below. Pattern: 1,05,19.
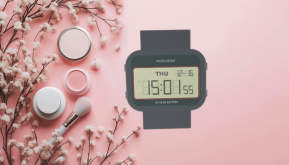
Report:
15,01,55
